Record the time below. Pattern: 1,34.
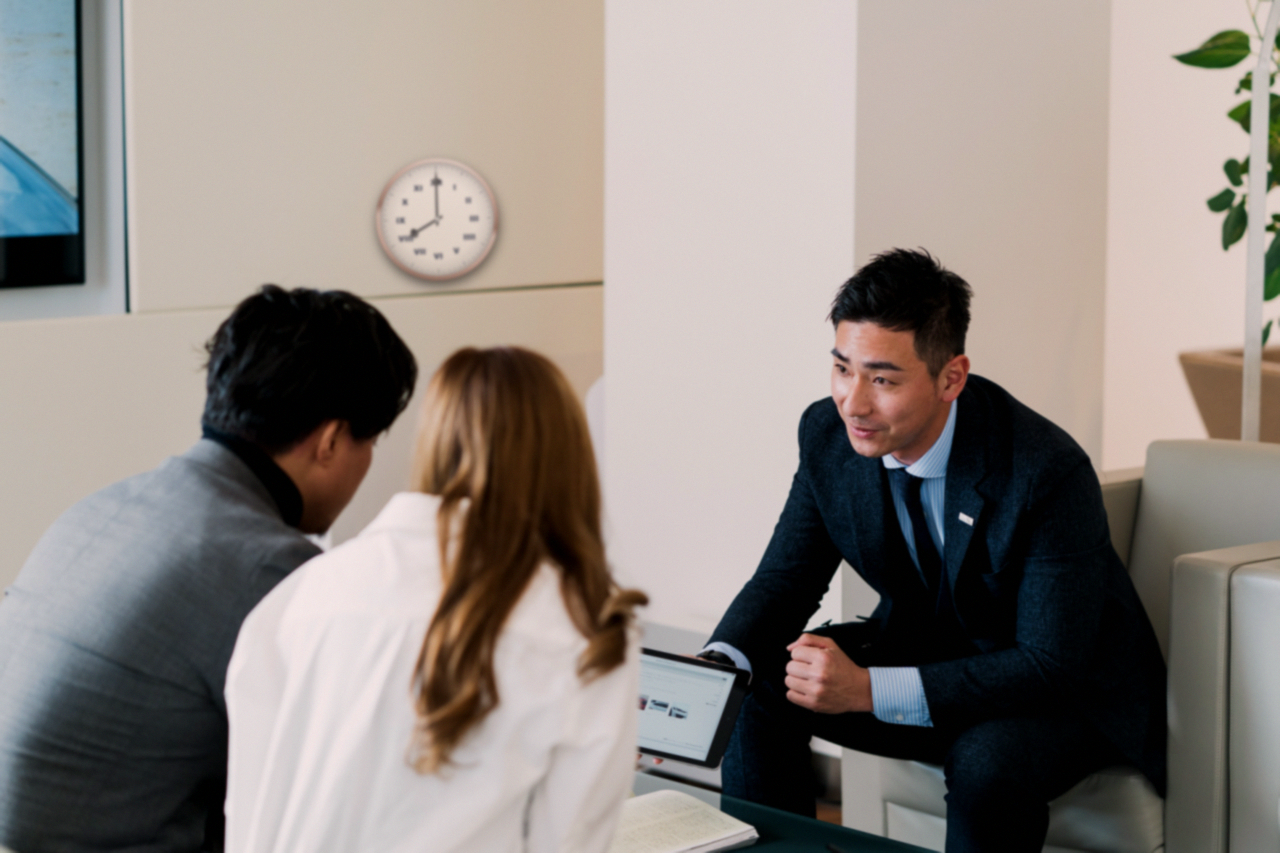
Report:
8,00
